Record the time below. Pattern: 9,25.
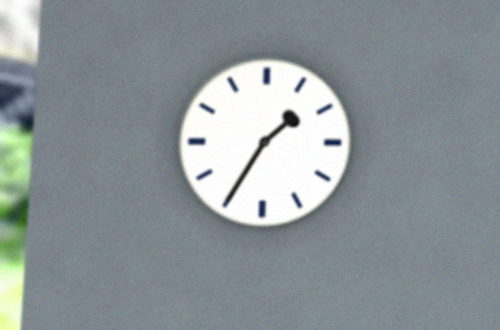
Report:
1,35
